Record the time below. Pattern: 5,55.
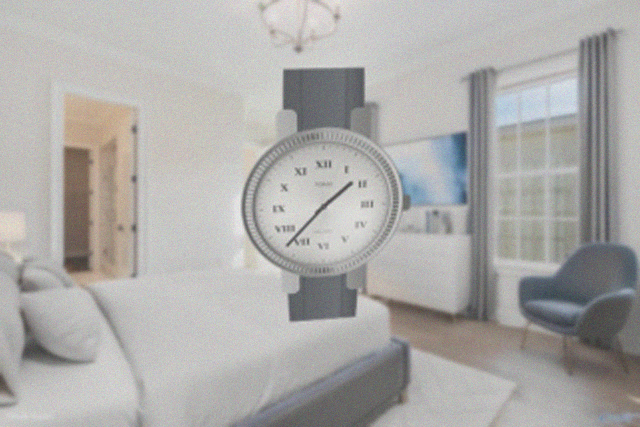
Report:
1,37
